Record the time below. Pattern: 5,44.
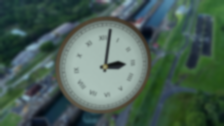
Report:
3,02
